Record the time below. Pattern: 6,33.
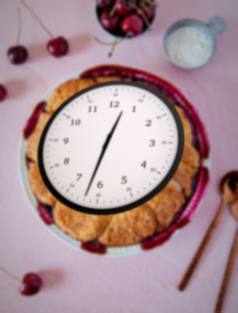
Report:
12,32
